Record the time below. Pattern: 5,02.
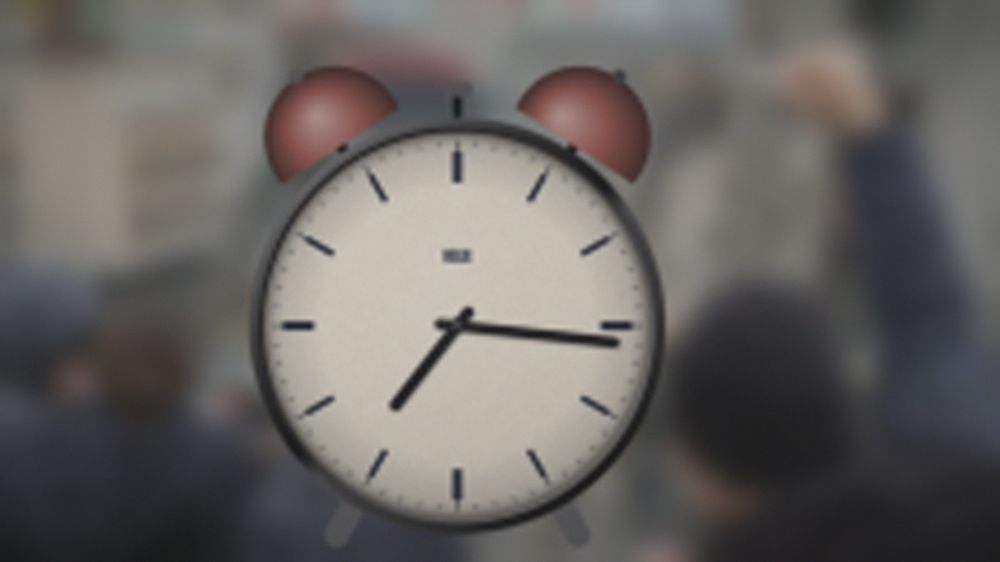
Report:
7,16
